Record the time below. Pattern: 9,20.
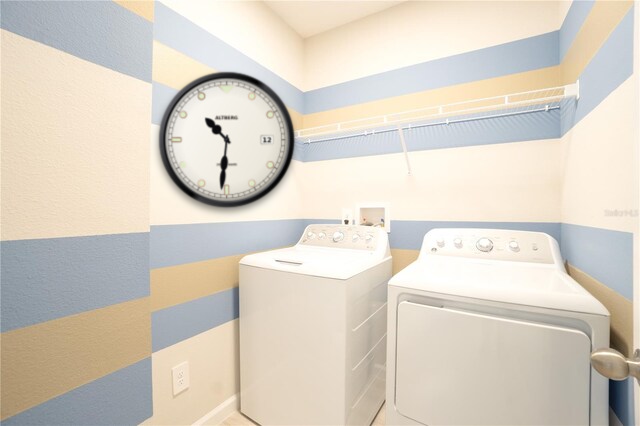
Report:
10,31
